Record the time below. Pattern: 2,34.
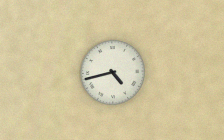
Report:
4,43
